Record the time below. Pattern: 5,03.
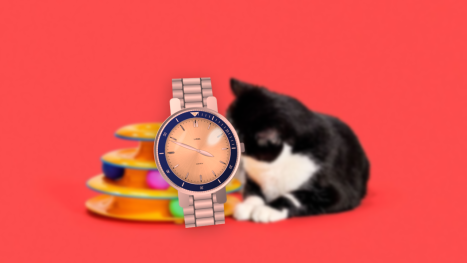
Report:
3,49
